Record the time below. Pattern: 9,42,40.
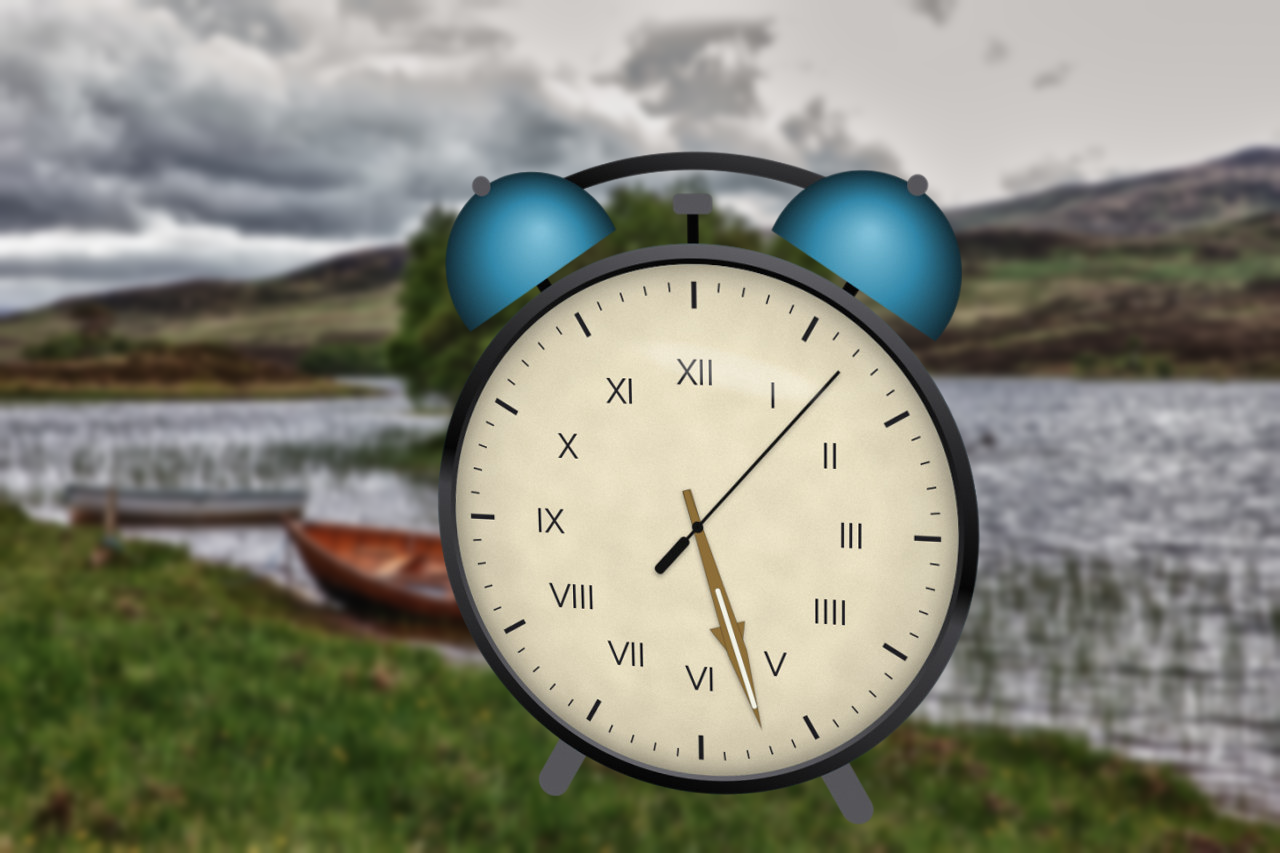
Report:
5,27,07
